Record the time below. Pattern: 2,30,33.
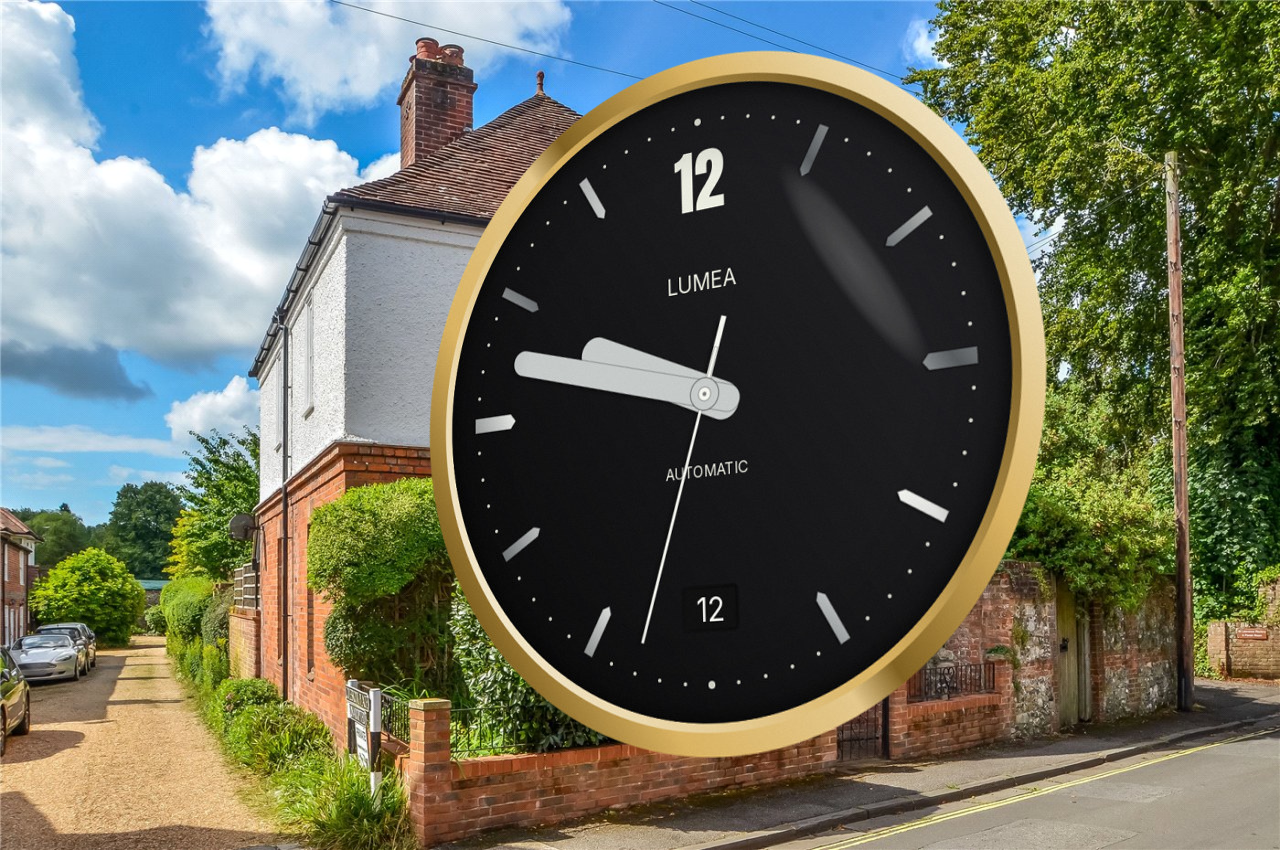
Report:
9,47,33
